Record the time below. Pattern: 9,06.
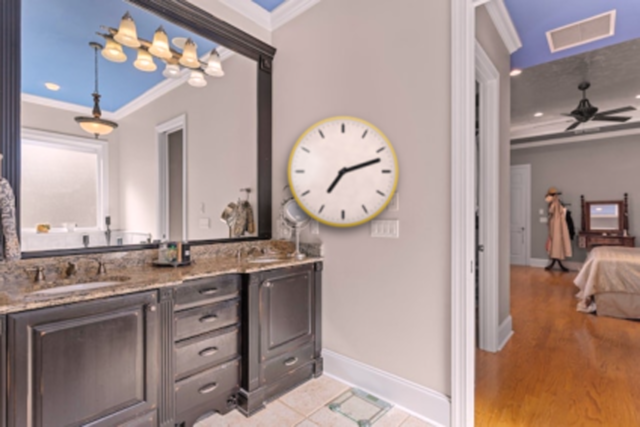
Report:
7,12
